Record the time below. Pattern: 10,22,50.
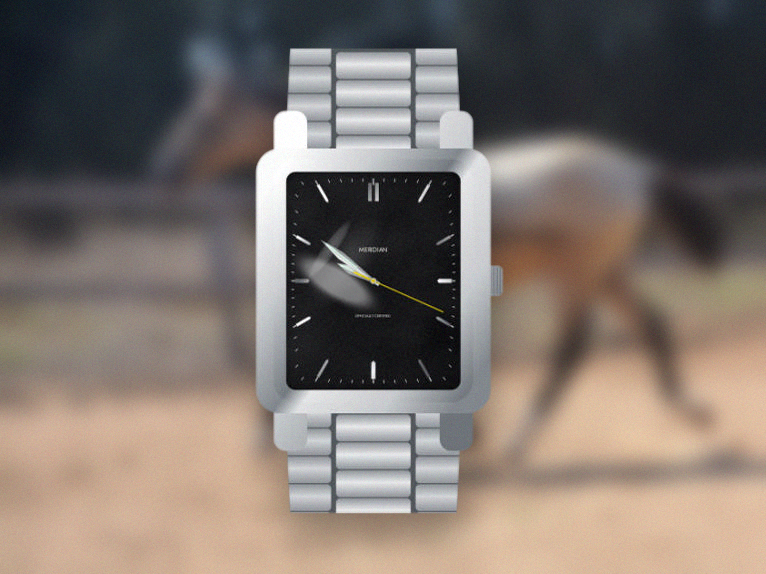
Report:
9,51,19
